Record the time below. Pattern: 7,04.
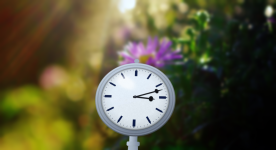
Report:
3,12
